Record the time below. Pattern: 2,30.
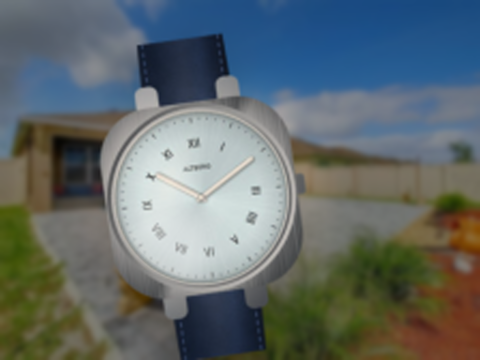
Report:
10,10
